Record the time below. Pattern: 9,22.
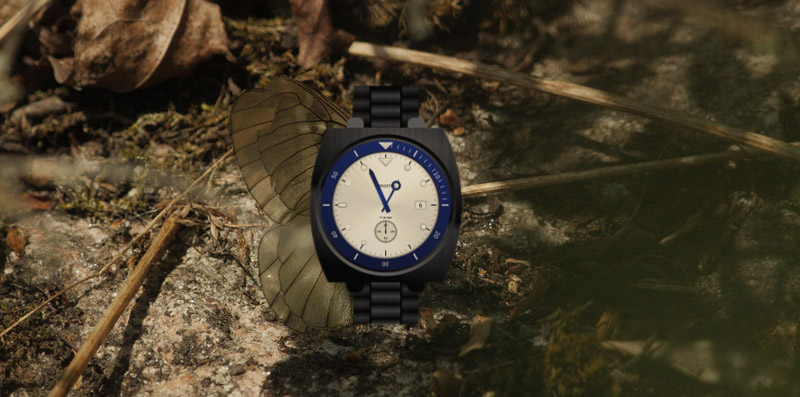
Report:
12,56
